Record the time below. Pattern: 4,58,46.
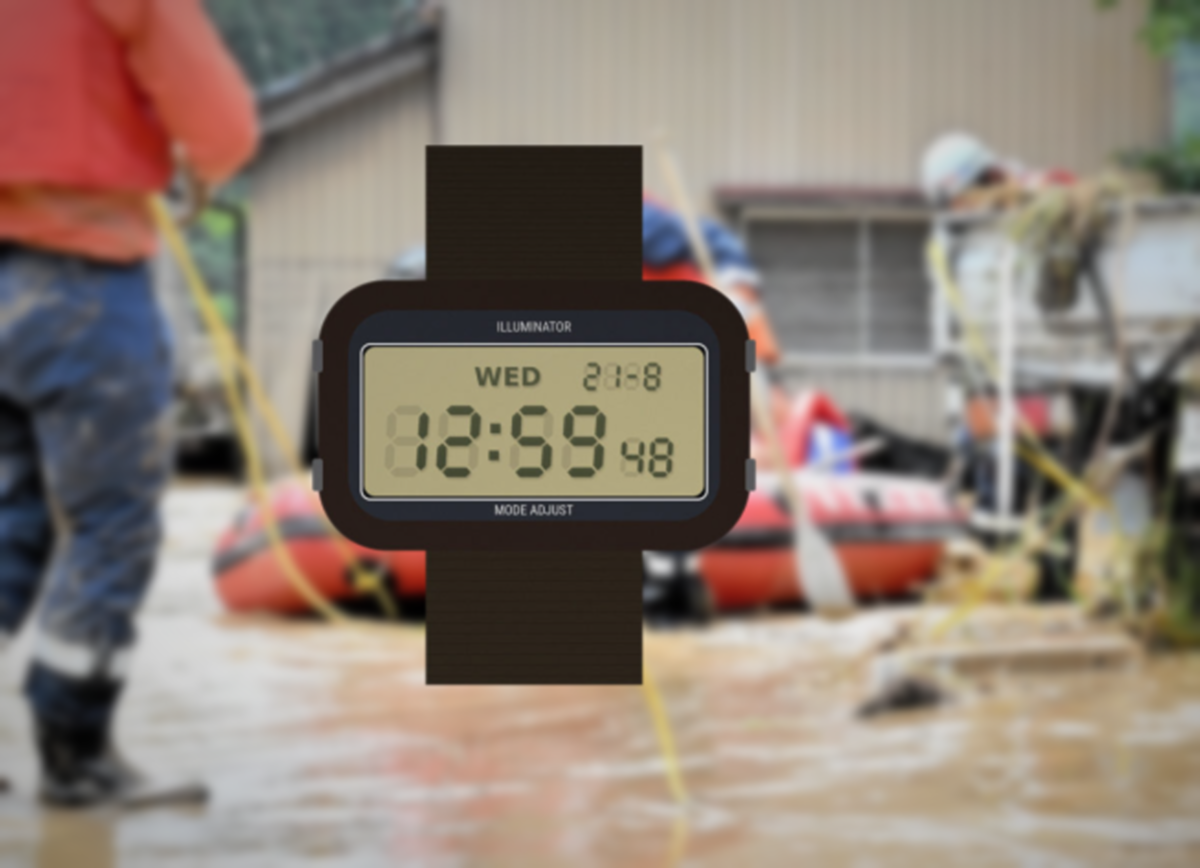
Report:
12,59,48
